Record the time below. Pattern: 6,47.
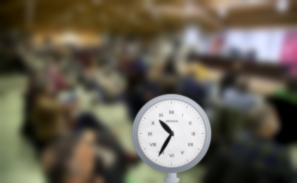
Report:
10,35
